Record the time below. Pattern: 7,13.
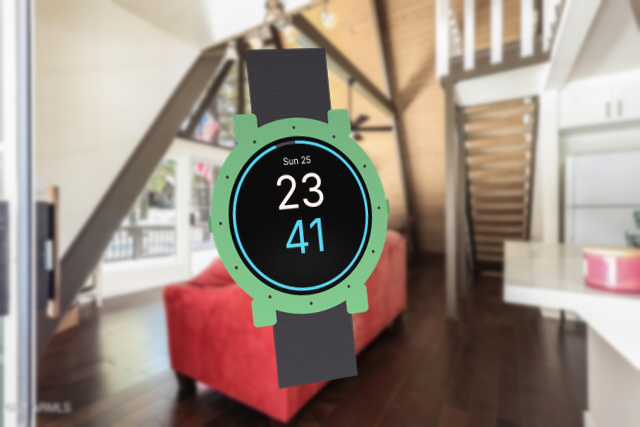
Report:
23,41
